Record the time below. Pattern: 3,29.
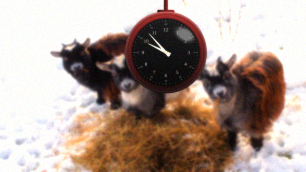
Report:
9,53
